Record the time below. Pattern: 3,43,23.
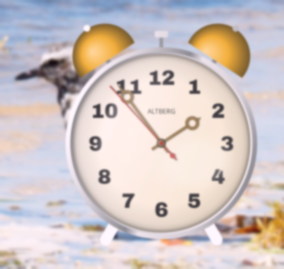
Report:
1,53,53
